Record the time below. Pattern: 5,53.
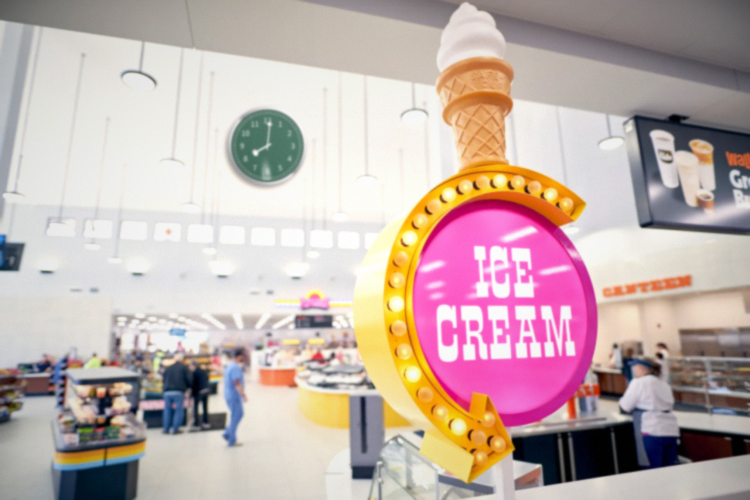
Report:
8,01
